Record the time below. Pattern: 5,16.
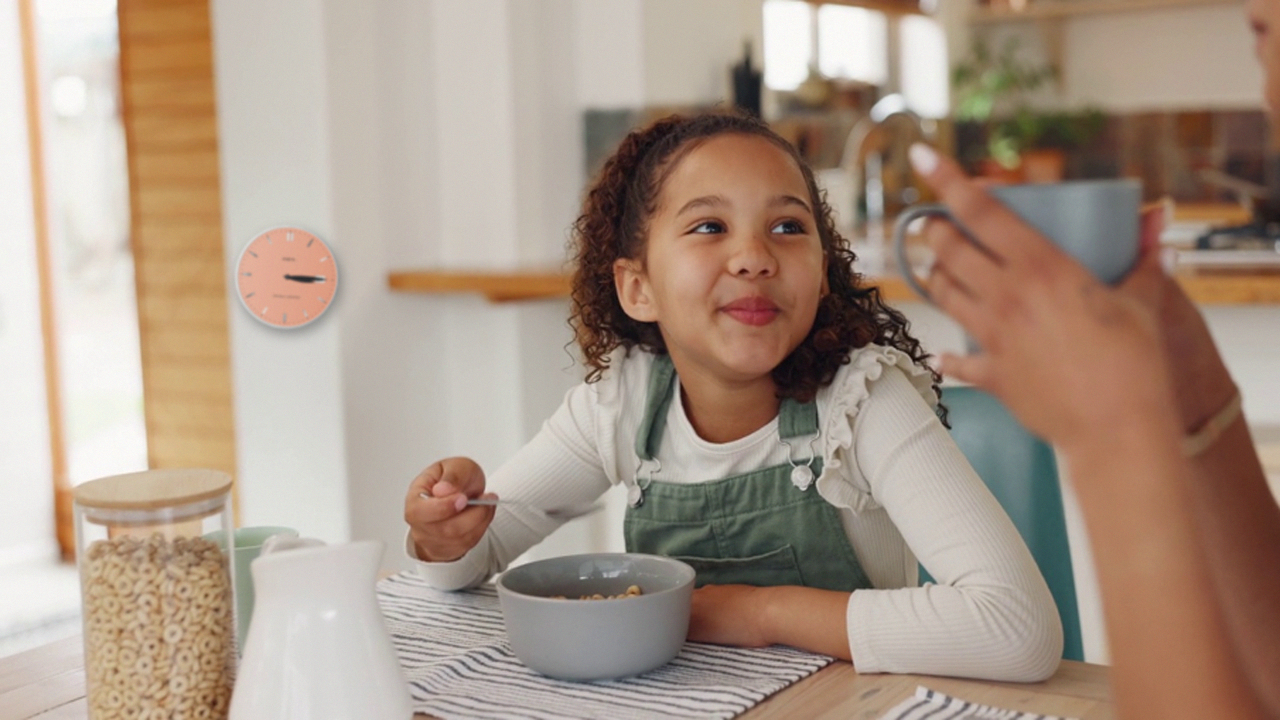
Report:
3,15
